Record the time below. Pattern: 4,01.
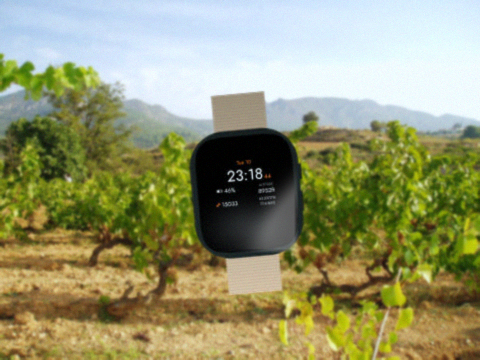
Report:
23,18
